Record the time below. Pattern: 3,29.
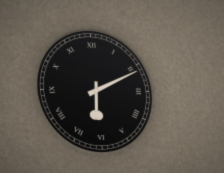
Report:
6,11
